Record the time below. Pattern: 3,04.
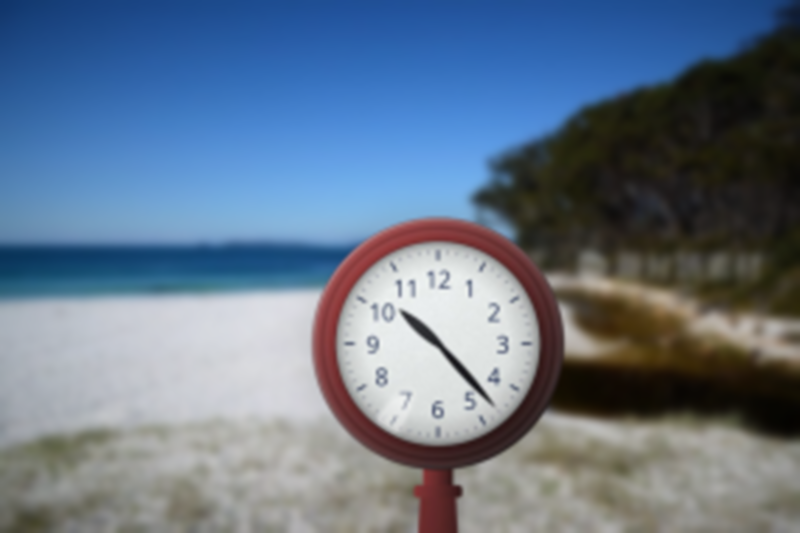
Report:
10,23
